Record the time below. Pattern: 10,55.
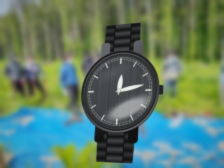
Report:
12,13
